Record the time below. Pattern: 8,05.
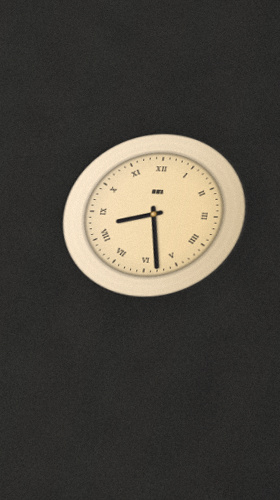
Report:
8,28
